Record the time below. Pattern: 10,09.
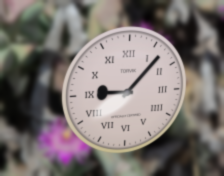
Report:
9,07
